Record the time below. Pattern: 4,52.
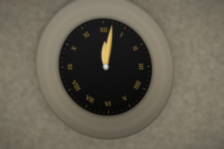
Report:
12,02
